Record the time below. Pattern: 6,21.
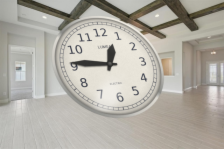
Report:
12,46
